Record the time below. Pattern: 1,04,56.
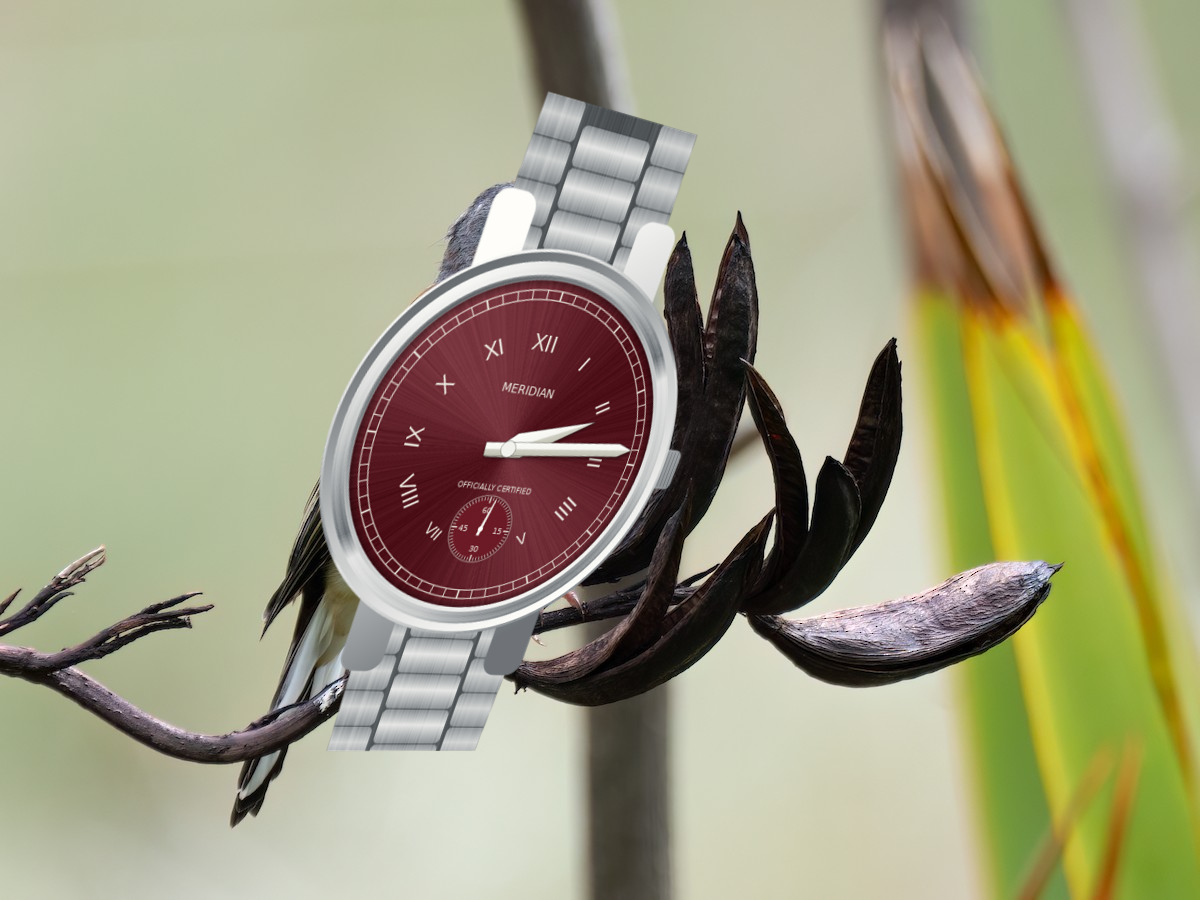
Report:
2,14,02
